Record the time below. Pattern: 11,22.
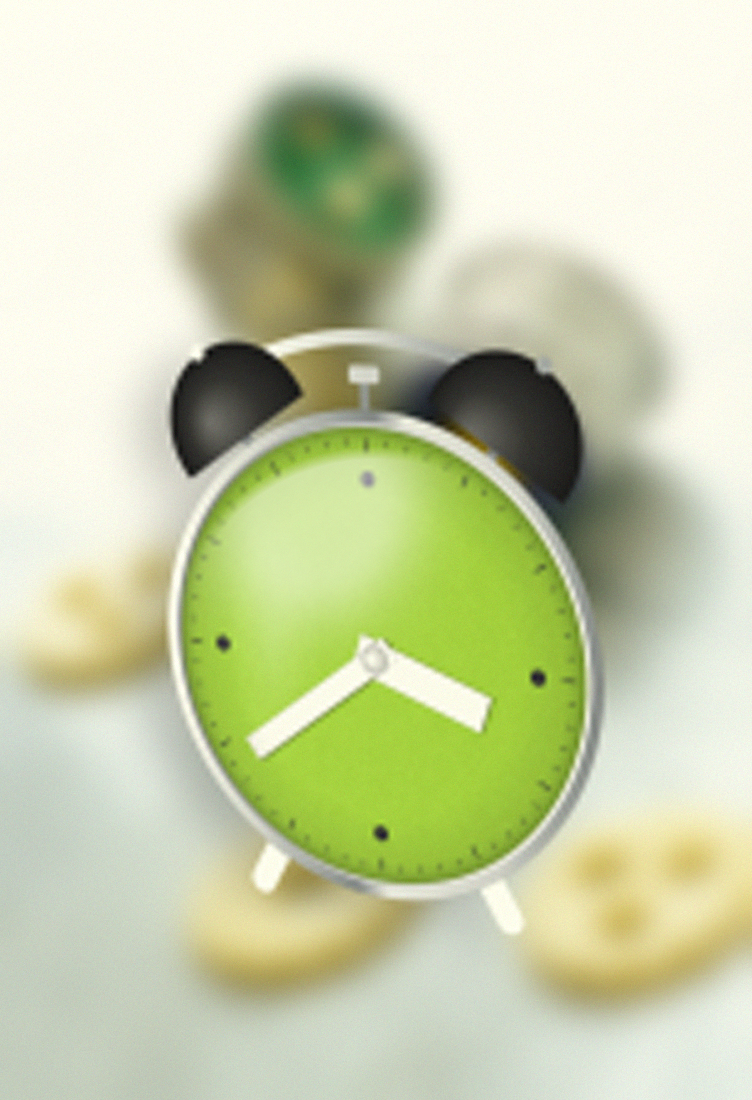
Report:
3,39
